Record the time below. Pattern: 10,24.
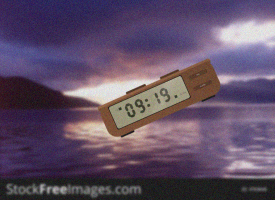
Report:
9,19
